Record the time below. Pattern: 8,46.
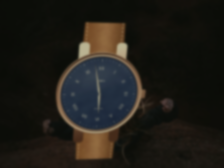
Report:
5,58
